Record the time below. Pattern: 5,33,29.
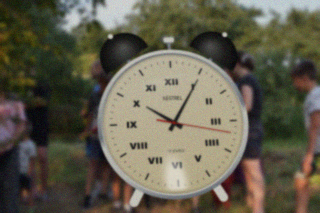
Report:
10,05,17
